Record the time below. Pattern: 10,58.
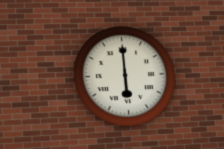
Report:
6,00
